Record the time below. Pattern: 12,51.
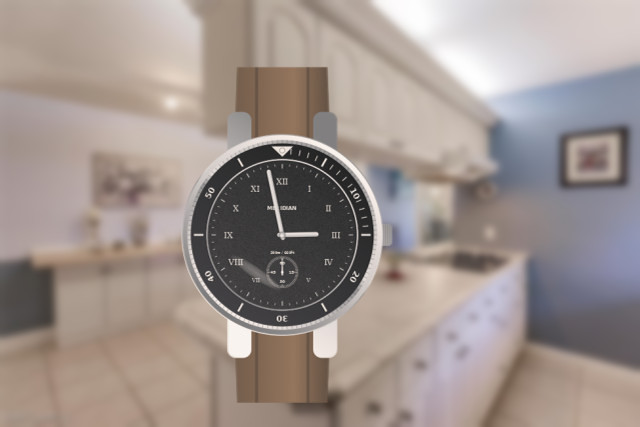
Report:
2,58
